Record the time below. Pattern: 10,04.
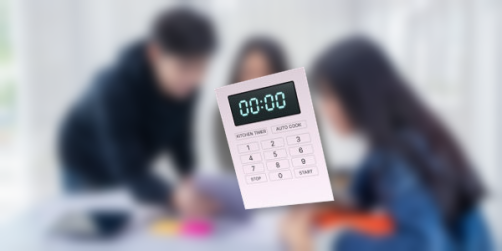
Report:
0,00
